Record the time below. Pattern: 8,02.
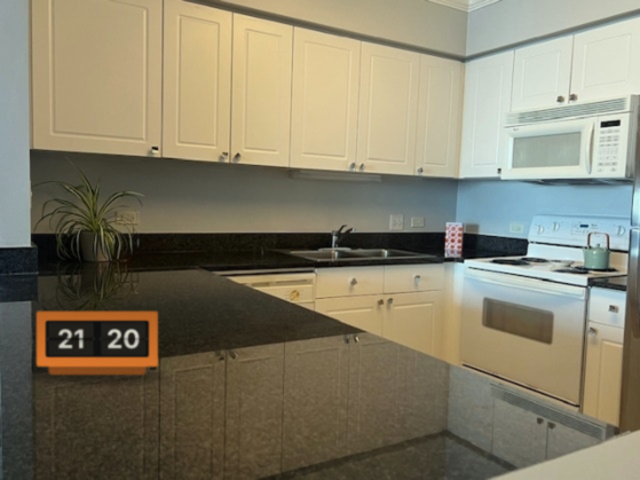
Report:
21,20
